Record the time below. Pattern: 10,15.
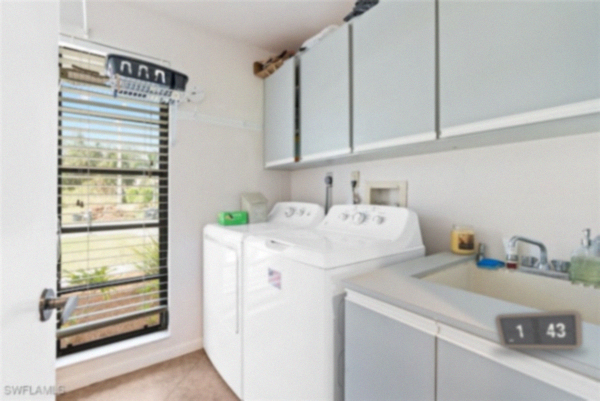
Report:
1,43
